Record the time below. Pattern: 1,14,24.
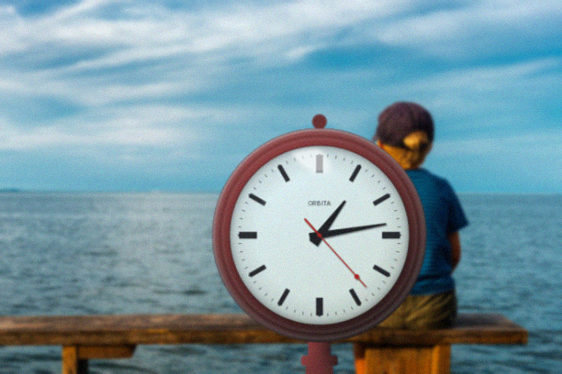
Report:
1,13,23
